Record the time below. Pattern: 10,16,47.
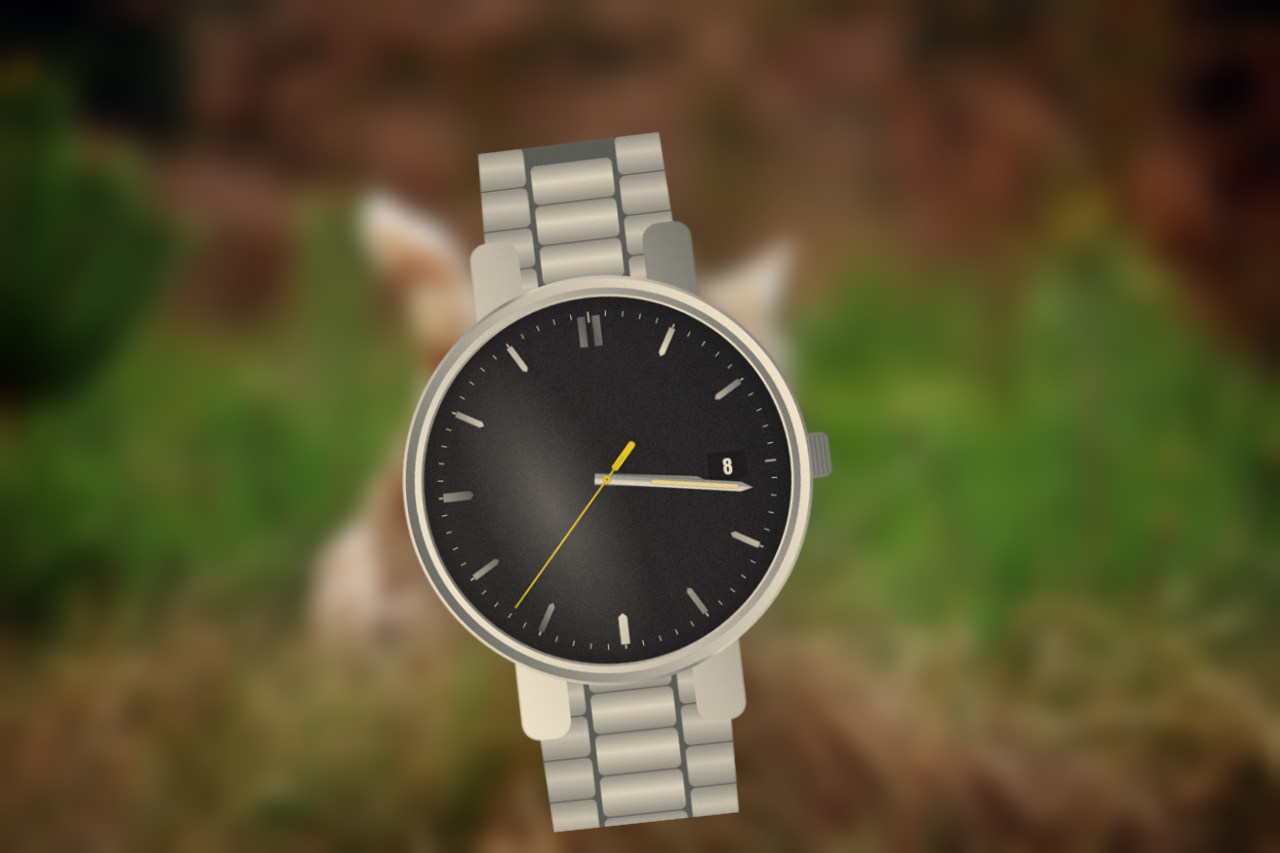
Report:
3,16,37
